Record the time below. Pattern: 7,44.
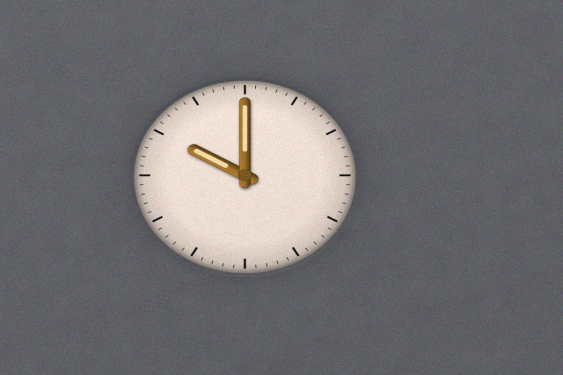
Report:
10,00
